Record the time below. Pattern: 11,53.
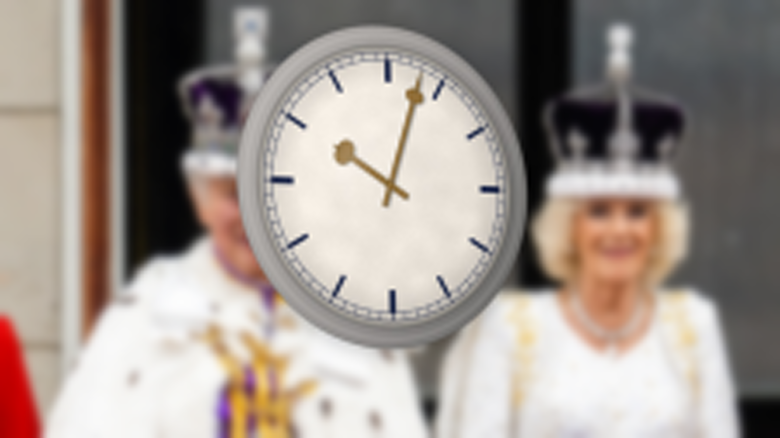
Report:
10,03
